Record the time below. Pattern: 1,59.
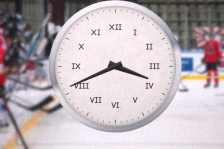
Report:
3,41
